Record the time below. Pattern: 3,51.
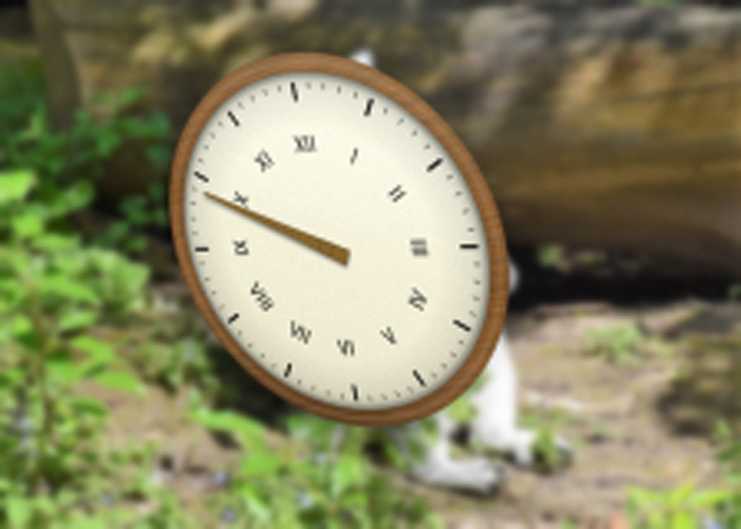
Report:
9,49
